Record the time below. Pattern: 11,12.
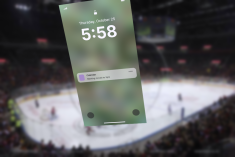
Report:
5,58
